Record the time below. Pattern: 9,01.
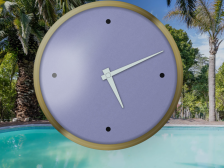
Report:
5,11
